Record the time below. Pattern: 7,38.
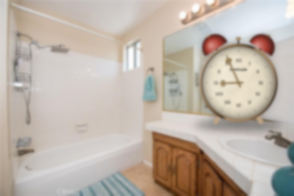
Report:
8,56
